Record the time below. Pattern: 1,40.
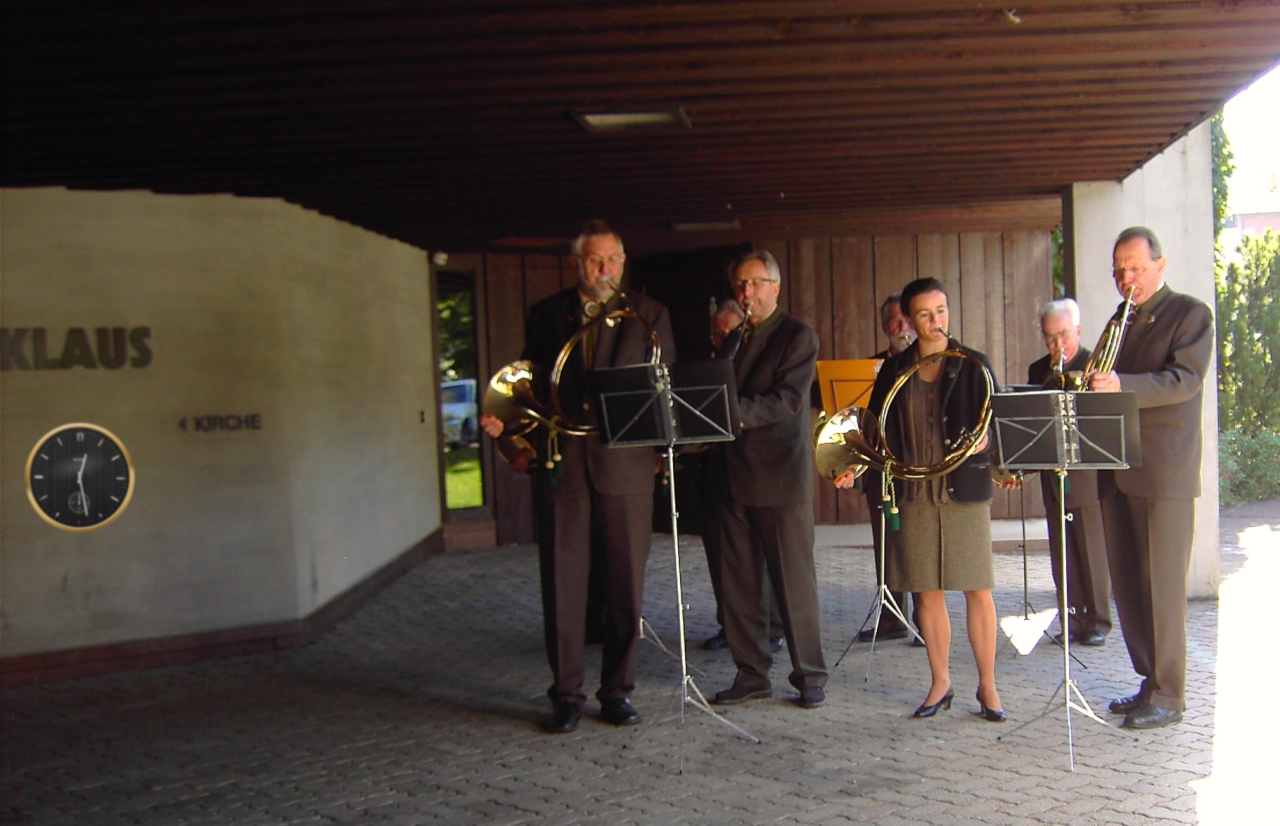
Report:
12,28
